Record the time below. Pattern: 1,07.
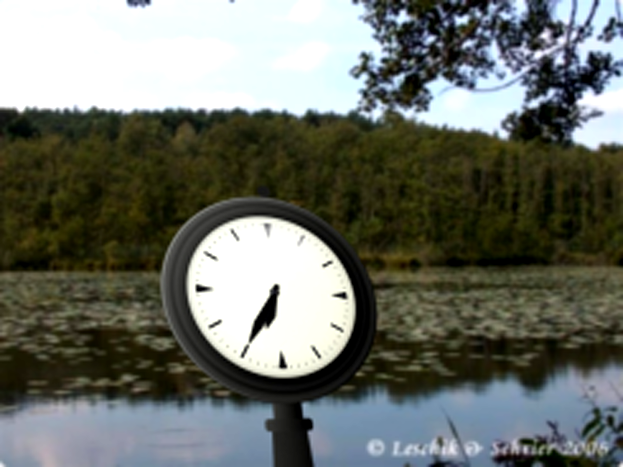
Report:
6,35
